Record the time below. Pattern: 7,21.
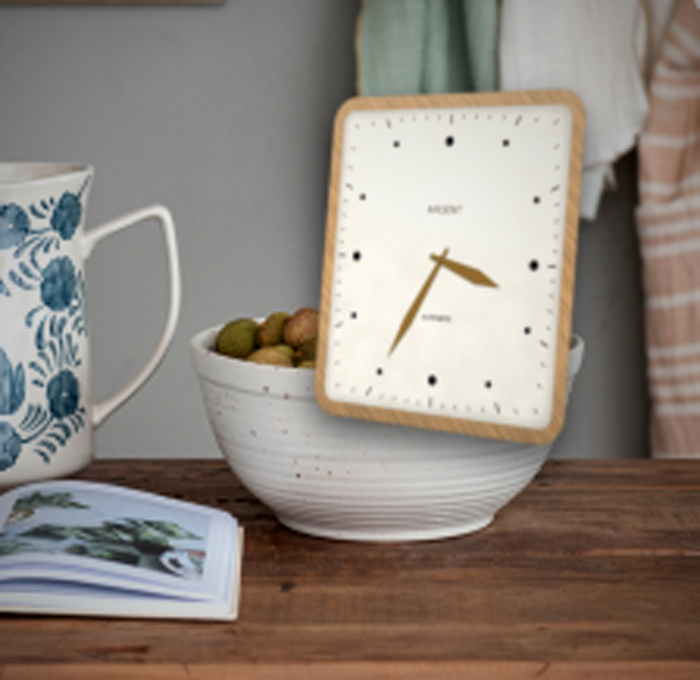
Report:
3,35
